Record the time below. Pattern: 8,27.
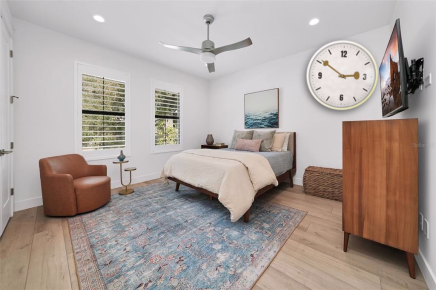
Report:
2,51
